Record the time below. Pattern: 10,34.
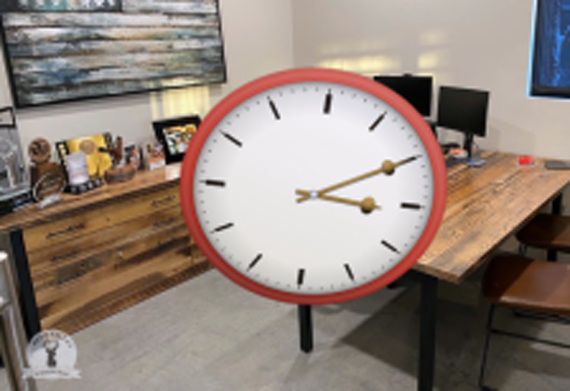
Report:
3,10
